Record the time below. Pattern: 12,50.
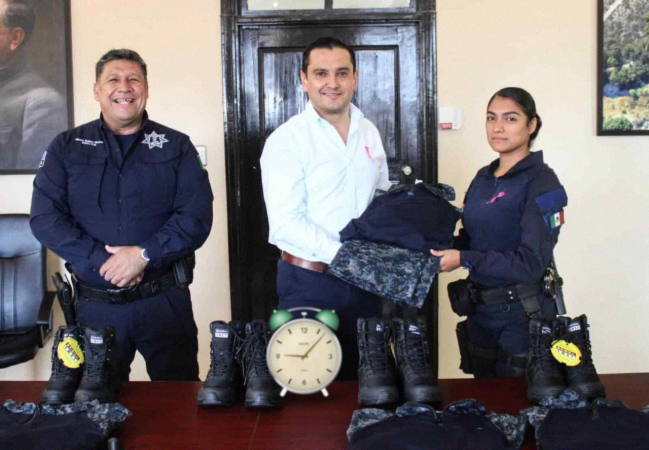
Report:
9,07
